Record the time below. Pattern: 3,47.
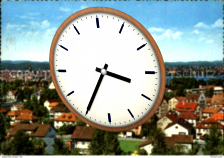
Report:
3,35
